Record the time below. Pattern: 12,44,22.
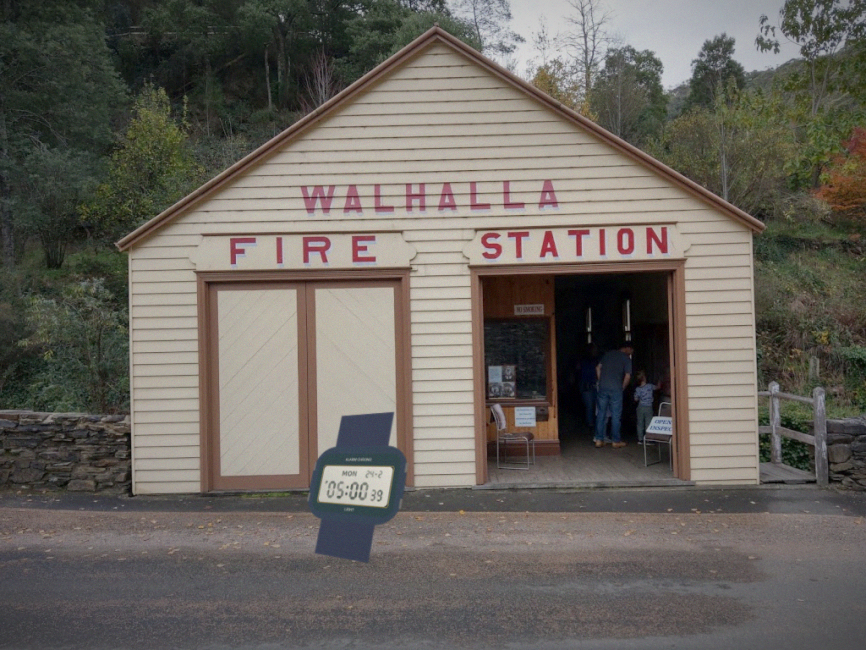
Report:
5,00,39
